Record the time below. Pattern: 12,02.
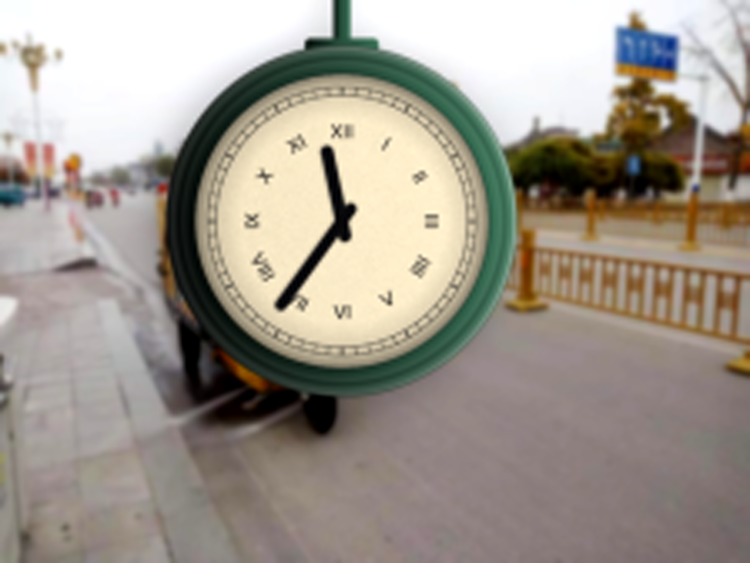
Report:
11,36
